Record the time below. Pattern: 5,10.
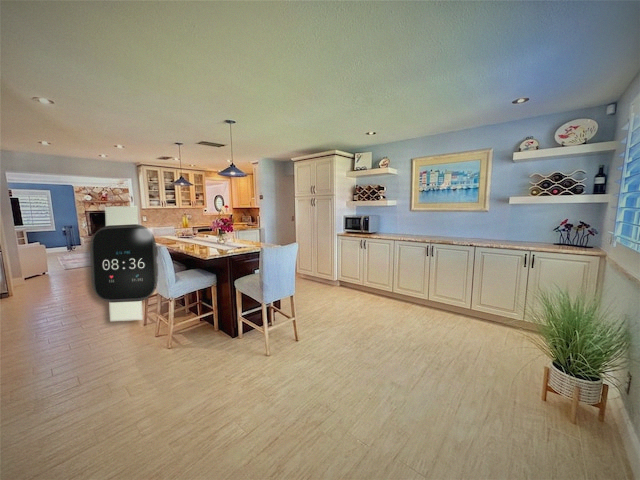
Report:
8,36
